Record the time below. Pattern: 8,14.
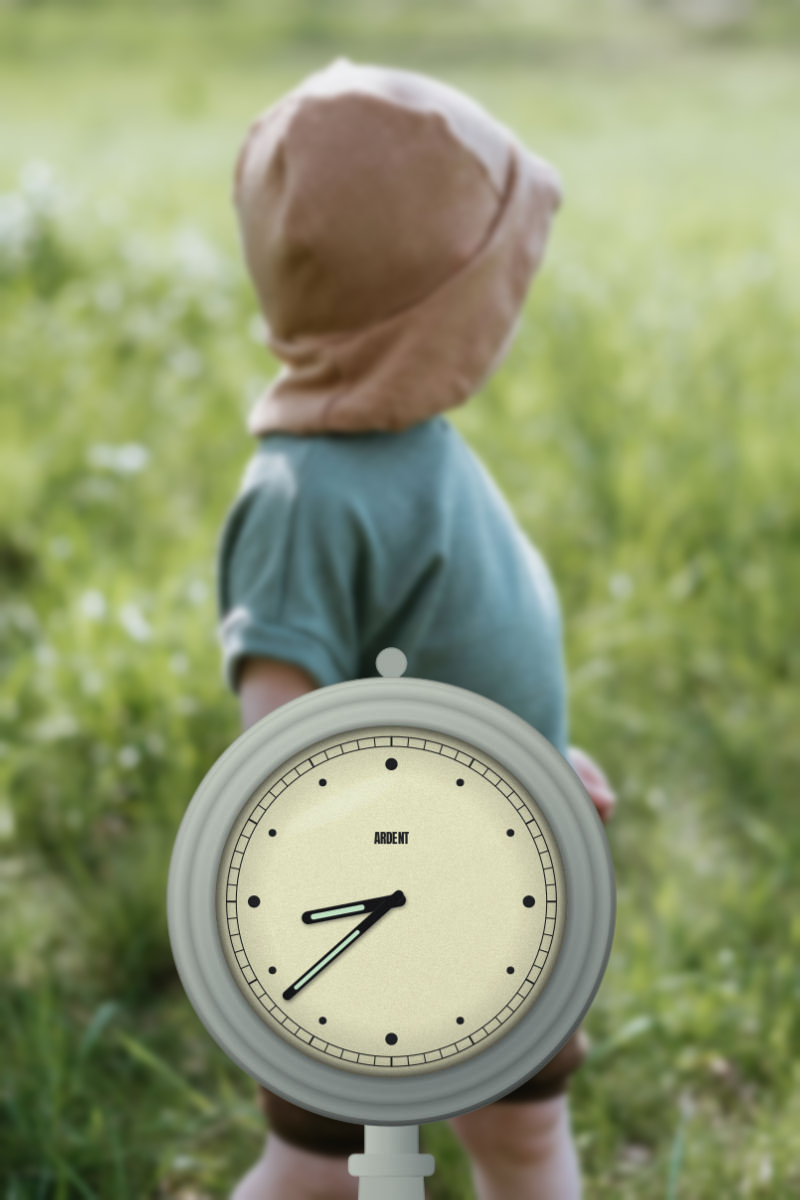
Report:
8,38
